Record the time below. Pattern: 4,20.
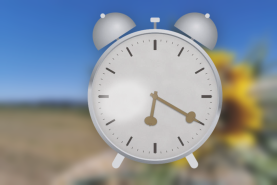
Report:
6,20
